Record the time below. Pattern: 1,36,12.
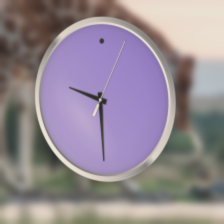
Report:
9,29,04
